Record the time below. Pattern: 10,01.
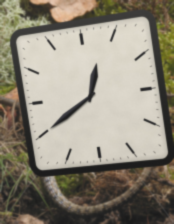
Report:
12,40
